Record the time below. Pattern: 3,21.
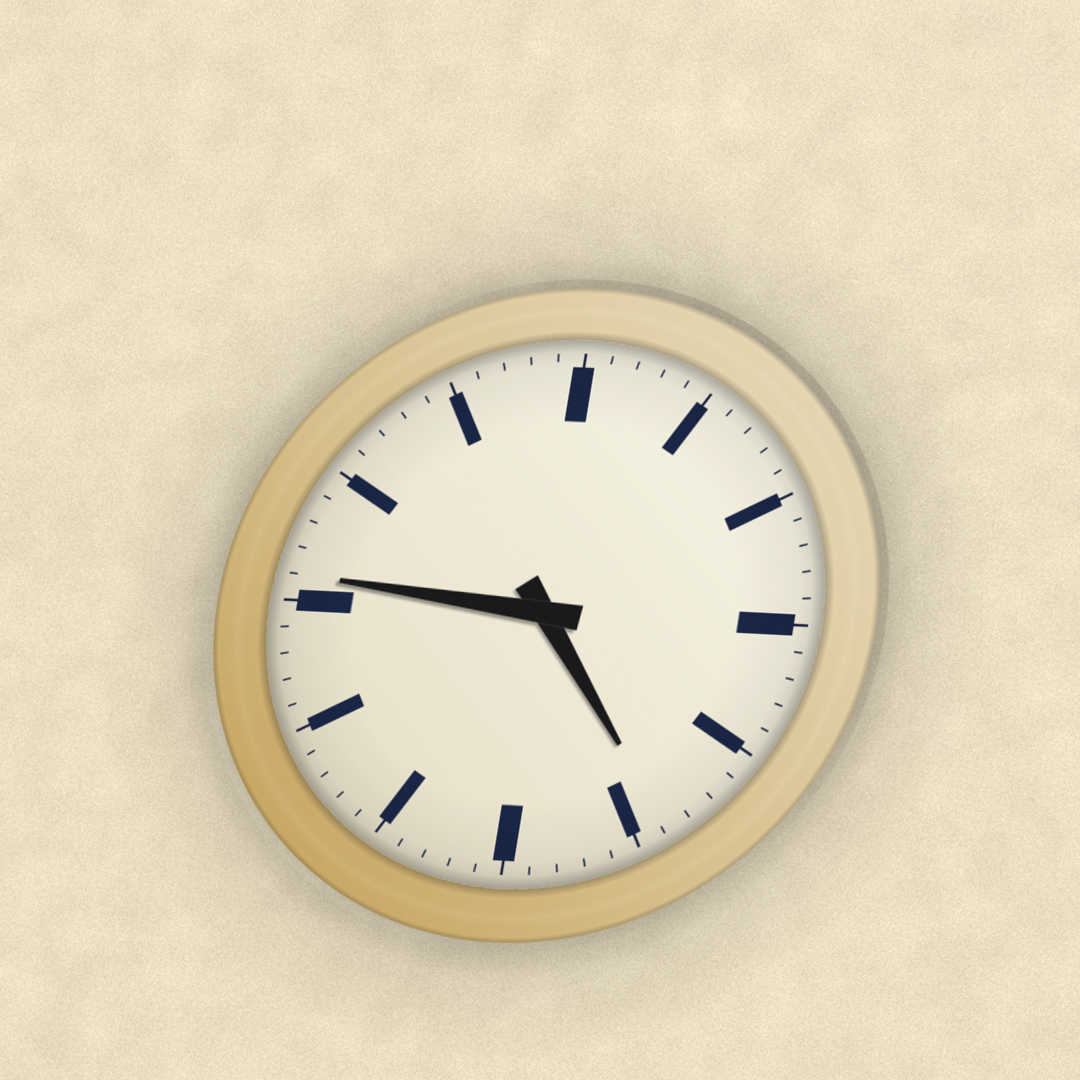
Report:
4,46
